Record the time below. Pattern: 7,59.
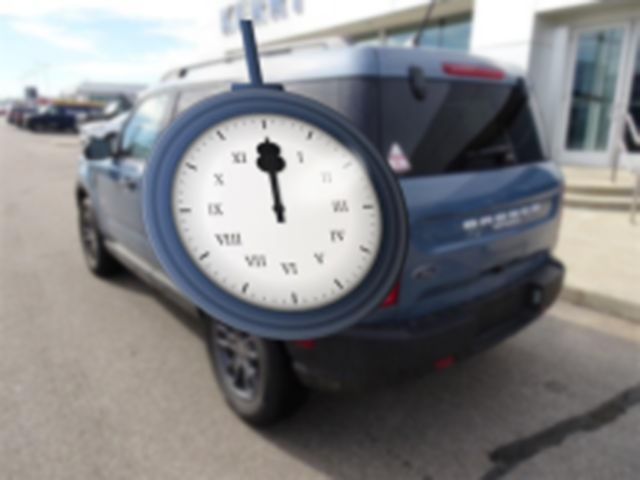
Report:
12,00
